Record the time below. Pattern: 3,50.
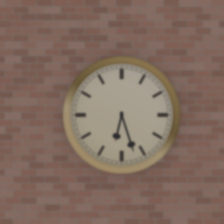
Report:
6,27
